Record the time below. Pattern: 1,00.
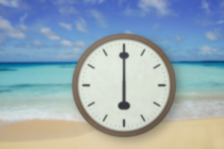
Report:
6,00
